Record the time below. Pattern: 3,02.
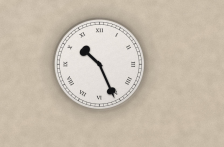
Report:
10,26
